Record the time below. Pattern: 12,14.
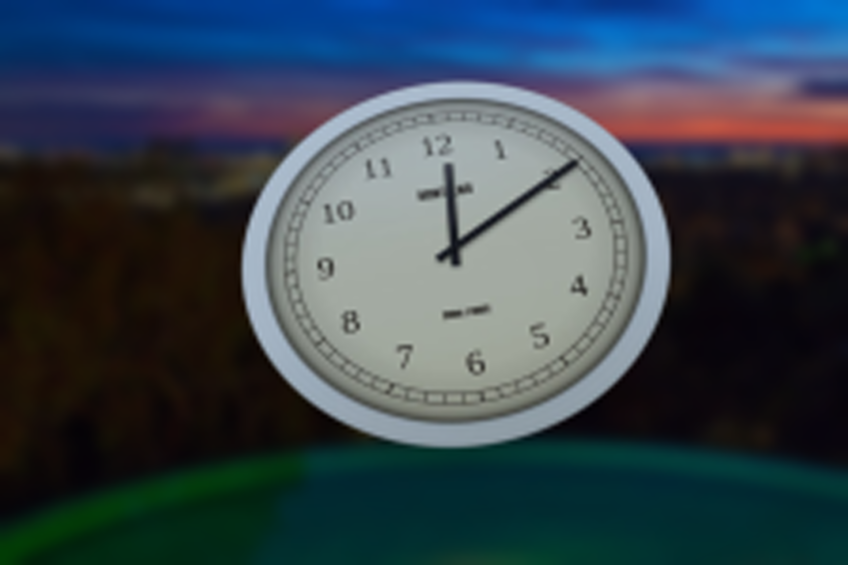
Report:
12,10
